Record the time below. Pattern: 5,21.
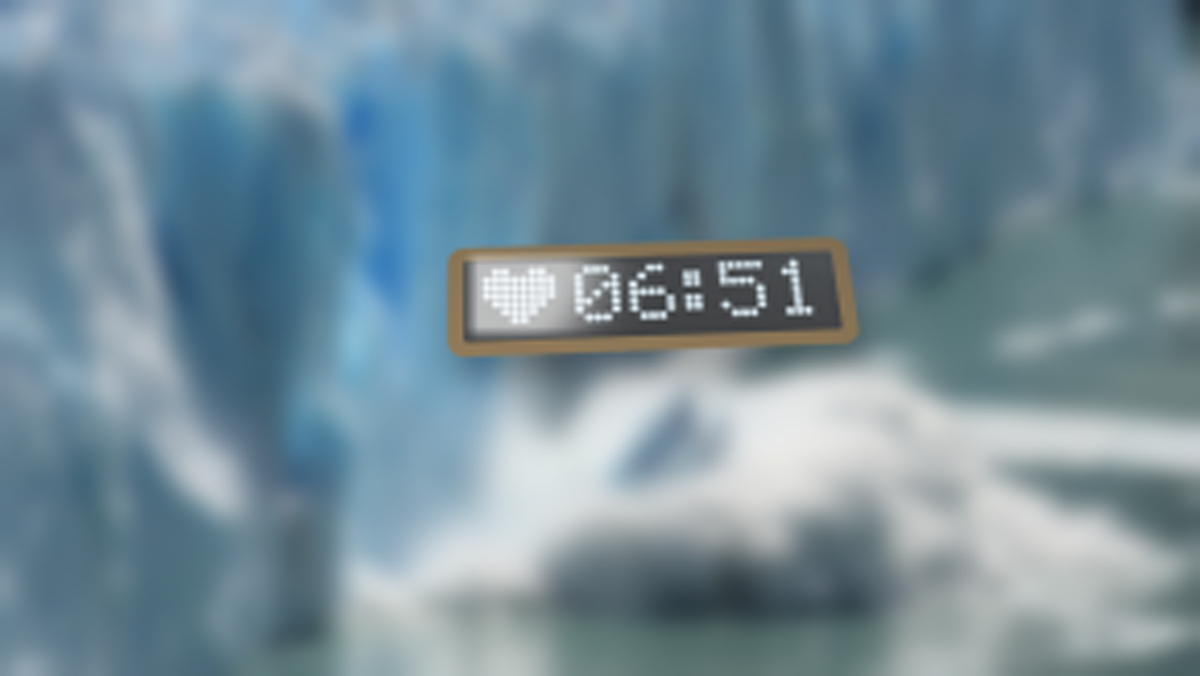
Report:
6,51
